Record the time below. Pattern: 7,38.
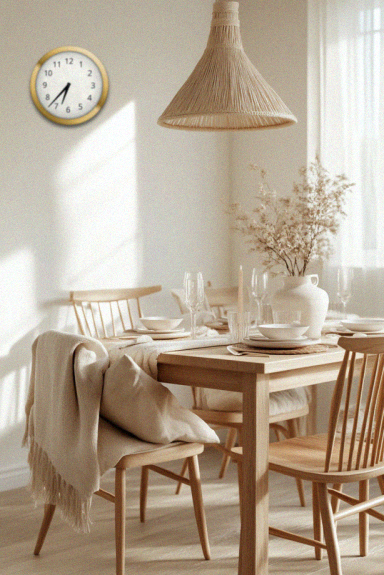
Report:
6,37
